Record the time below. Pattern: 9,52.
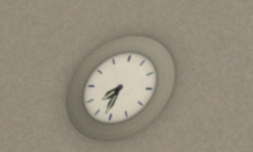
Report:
7,32
